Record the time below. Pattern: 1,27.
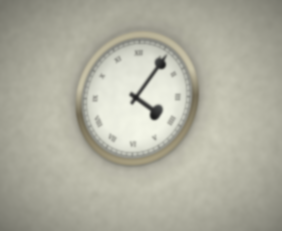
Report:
4,06
